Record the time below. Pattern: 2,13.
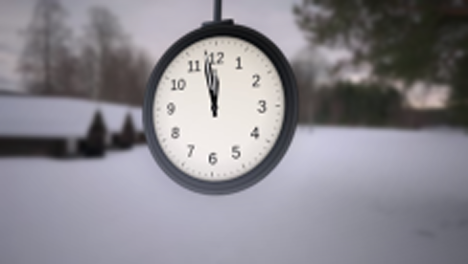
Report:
11,58
